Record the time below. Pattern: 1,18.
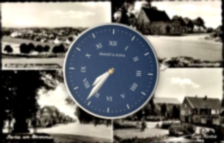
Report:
7,36
